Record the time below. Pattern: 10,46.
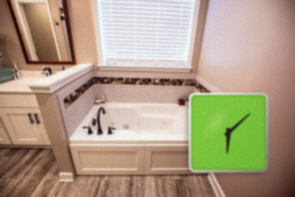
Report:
6,08
